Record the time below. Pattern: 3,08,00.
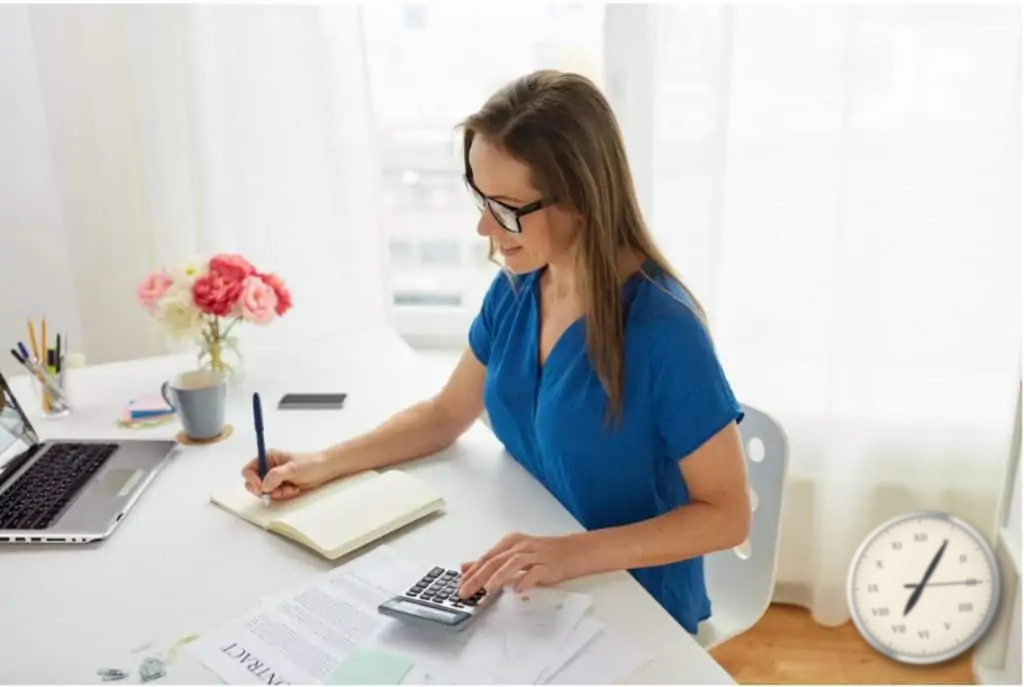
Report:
7,05,15
